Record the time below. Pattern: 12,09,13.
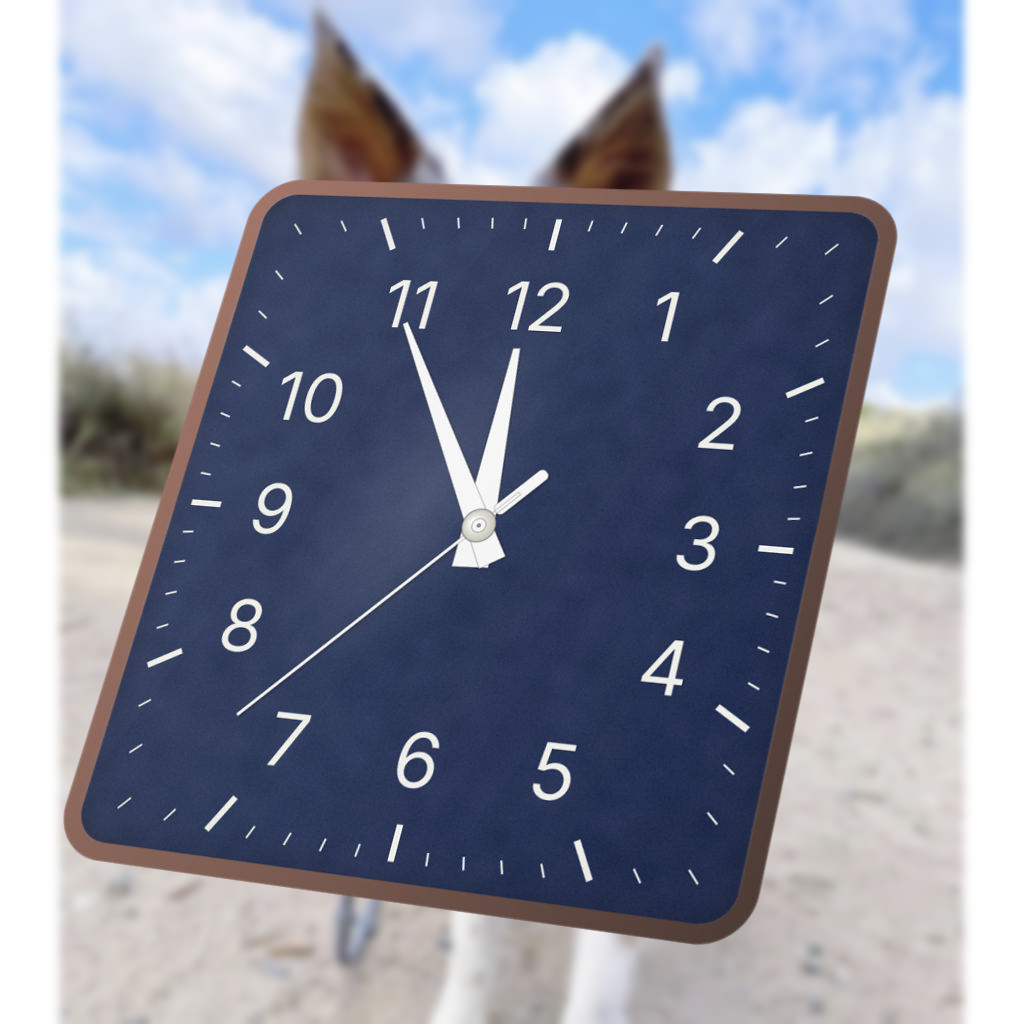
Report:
11,54,37
